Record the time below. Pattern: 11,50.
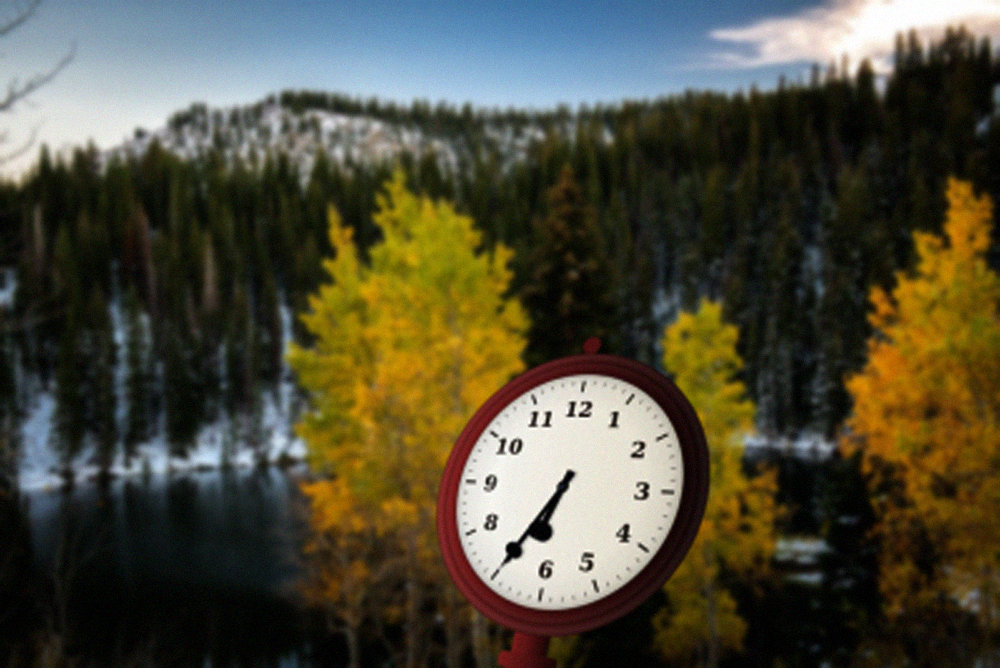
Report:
6,35
